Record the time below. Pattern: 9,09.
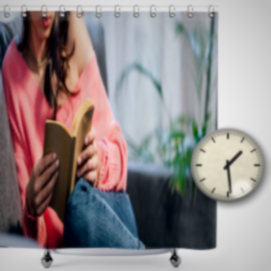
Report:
1,29
